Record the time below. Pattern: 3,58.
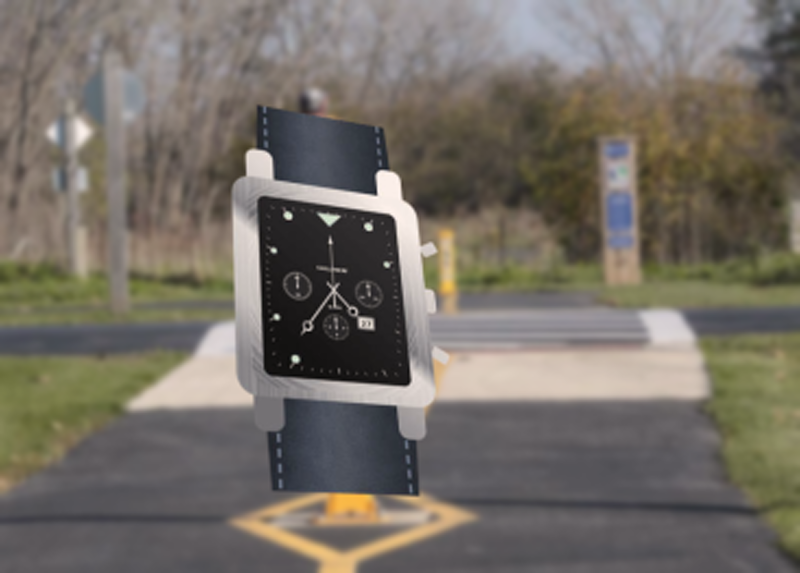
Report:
4,36
